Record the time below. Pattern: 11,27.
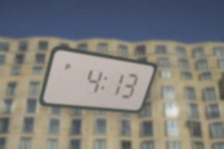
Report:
4,13
